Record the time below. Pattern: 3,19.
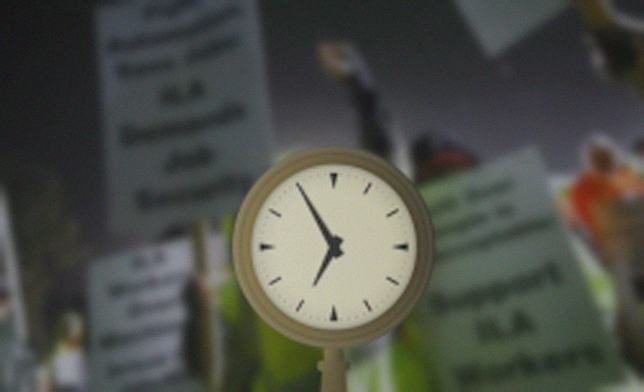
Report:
6,55
